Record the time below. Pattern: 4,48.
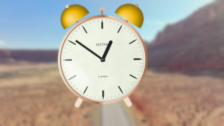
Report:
12,51
